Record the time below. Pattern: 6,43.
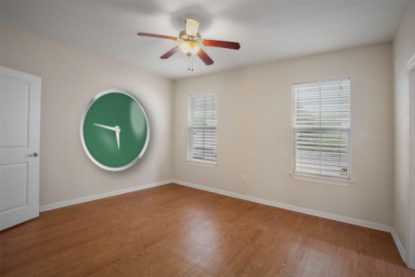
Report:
5,47
